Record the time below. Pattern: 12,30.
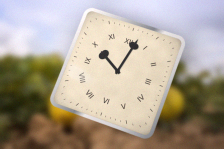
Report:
10,02
